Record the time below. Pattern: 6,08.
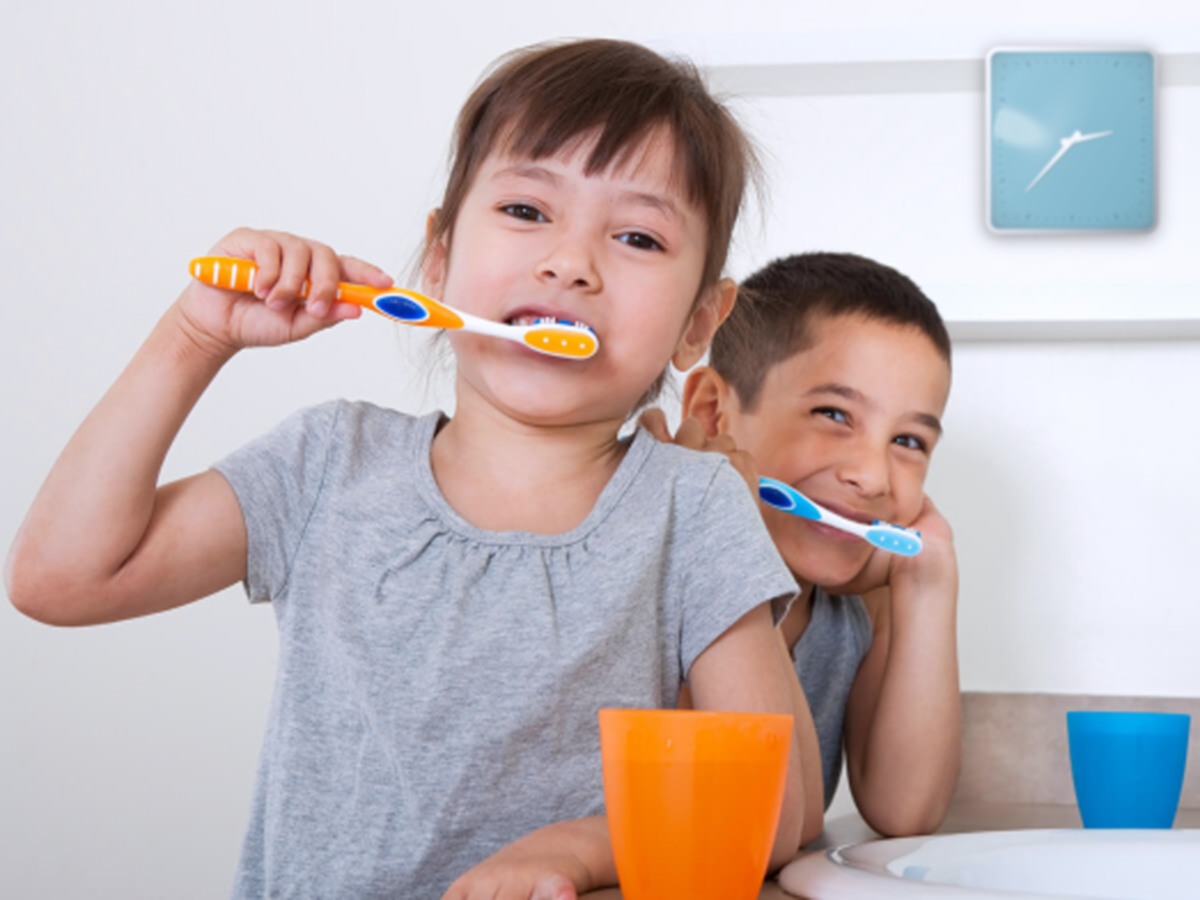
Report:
2,37
